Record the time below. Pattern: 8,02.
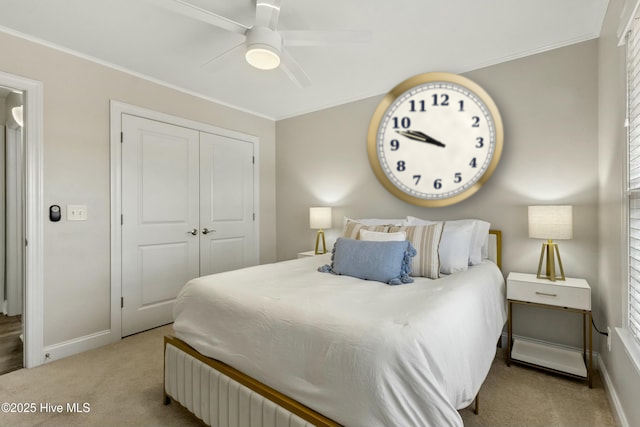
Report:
9,48
